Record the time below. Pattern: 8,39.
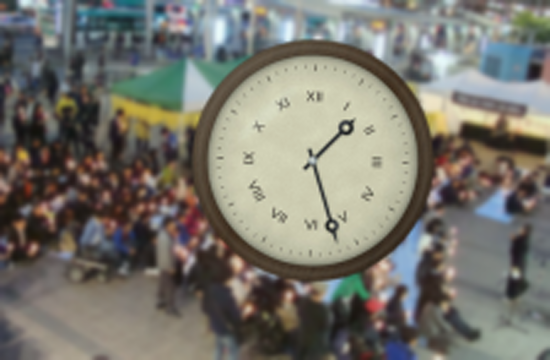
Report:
1,27
